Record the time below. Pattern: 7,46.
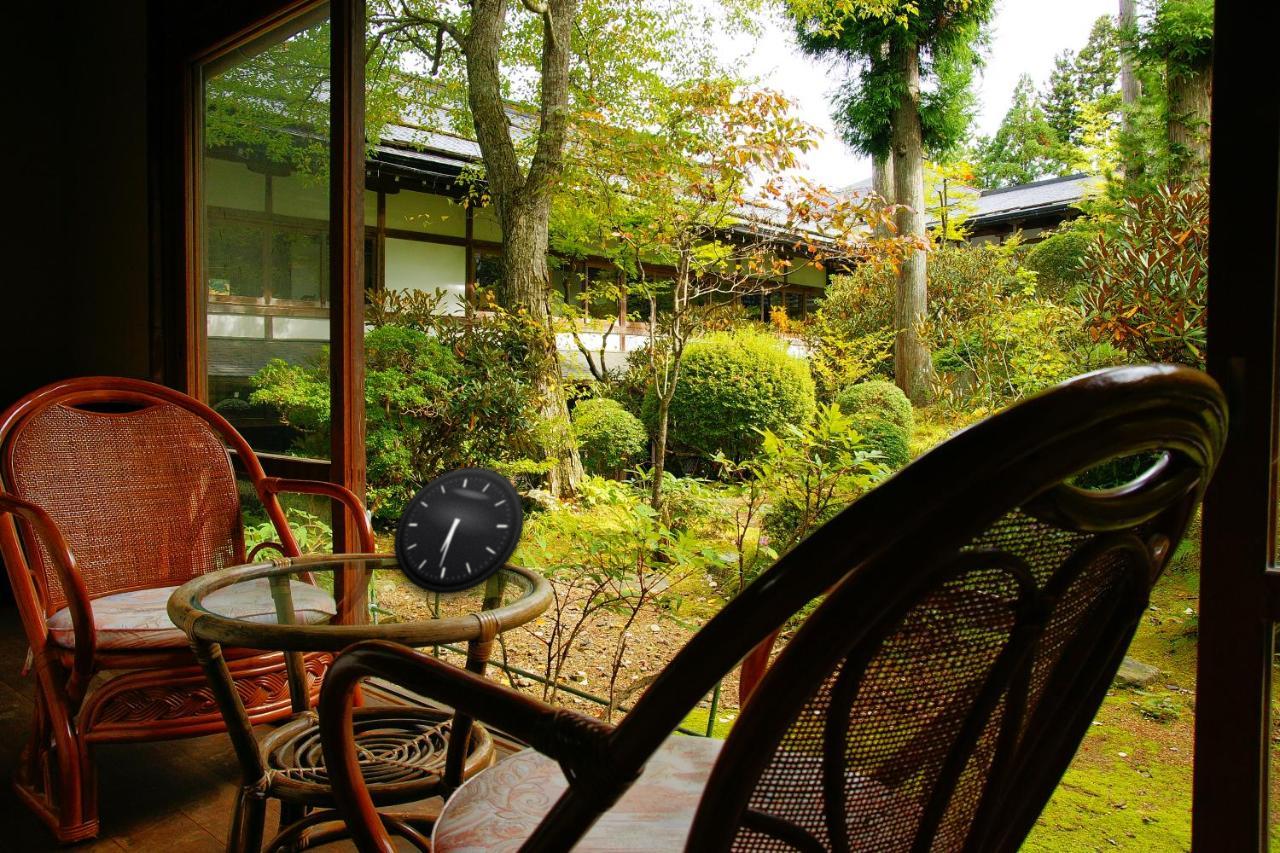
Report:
6,31
